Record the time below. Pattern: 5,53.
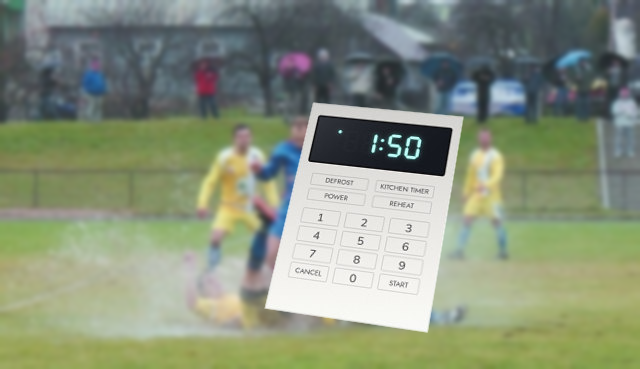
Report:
1,50
